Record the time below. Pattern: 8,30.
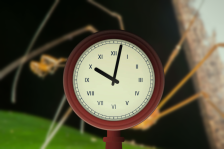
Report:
10,02
